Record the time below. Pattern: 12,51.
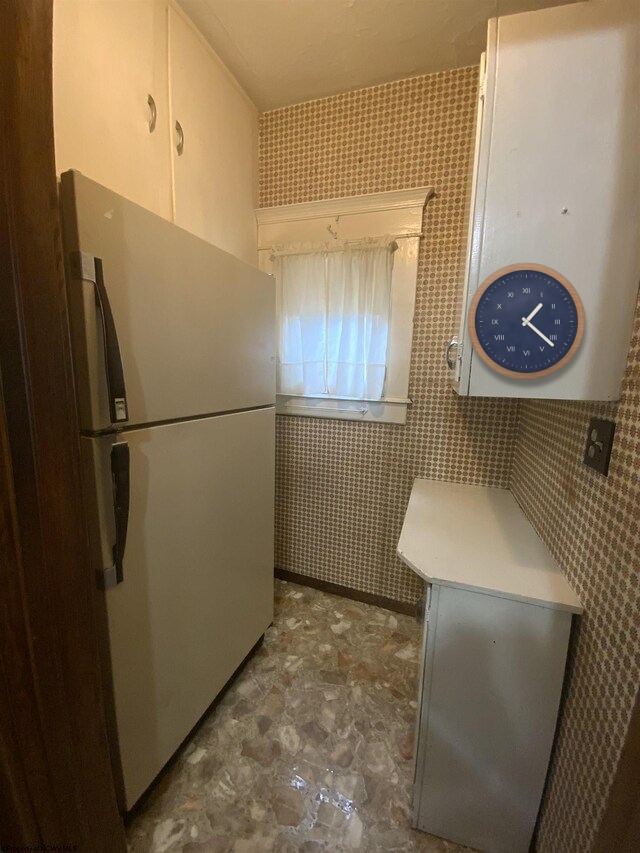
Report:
1,22
